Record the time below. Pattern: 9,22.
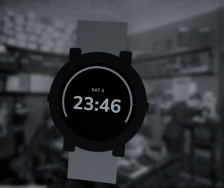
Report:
23,46
